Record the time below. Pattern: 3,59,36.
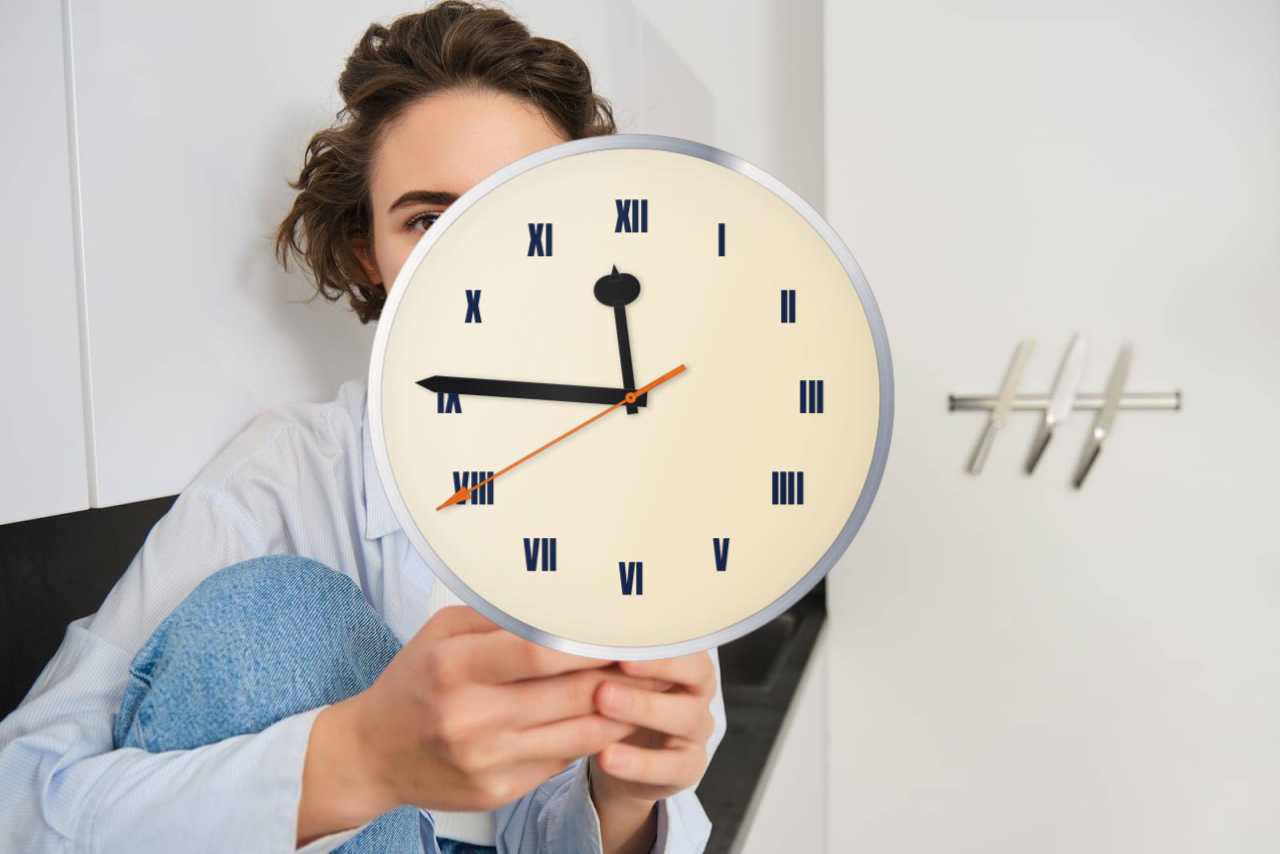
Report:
11,45,40
